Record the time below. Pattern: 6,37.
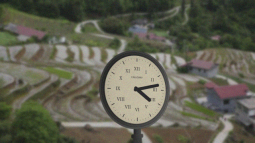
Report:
4,13
